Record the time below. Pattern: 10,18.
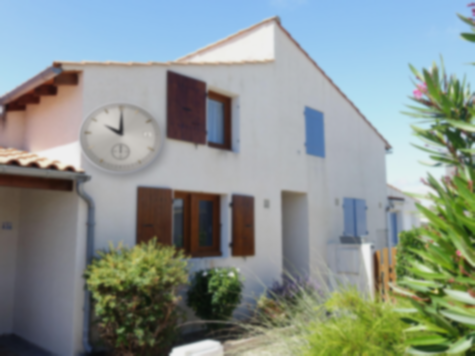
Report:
10,00
